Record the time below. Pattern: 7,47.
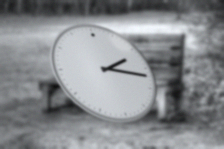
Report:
2,17
